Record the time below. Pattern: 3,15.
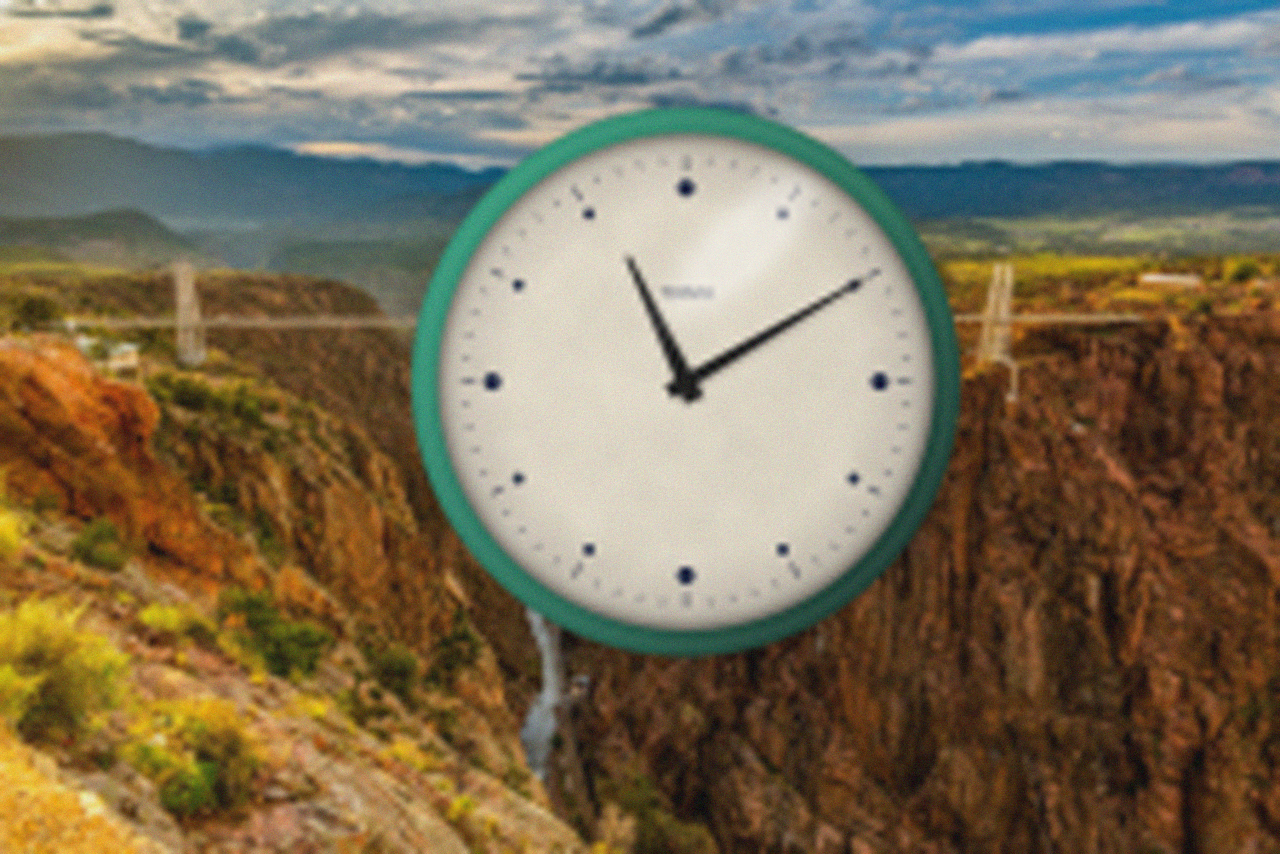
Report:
11,10
